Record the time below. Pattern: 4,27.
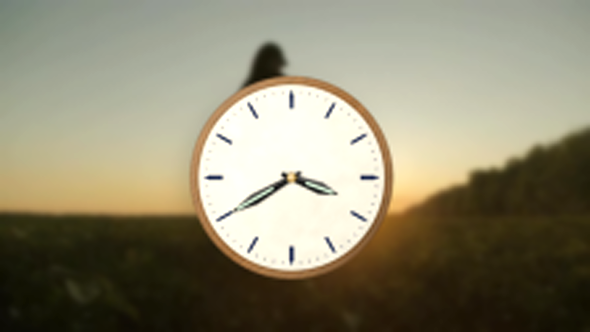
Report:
3,40
